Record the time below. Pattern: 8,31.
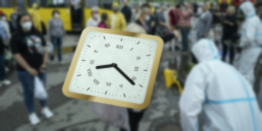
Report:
8,21
